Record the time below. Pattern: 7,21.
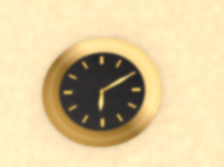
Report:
6,10
